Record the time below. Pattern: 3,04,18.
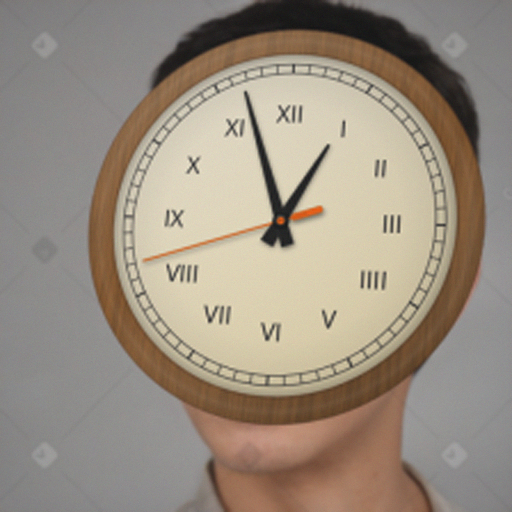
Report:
12,56,42
